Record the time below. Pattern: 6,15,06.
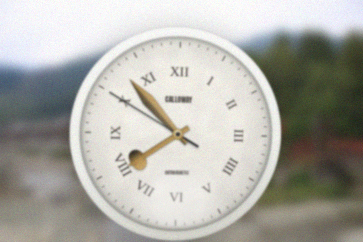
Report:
7,52,50
